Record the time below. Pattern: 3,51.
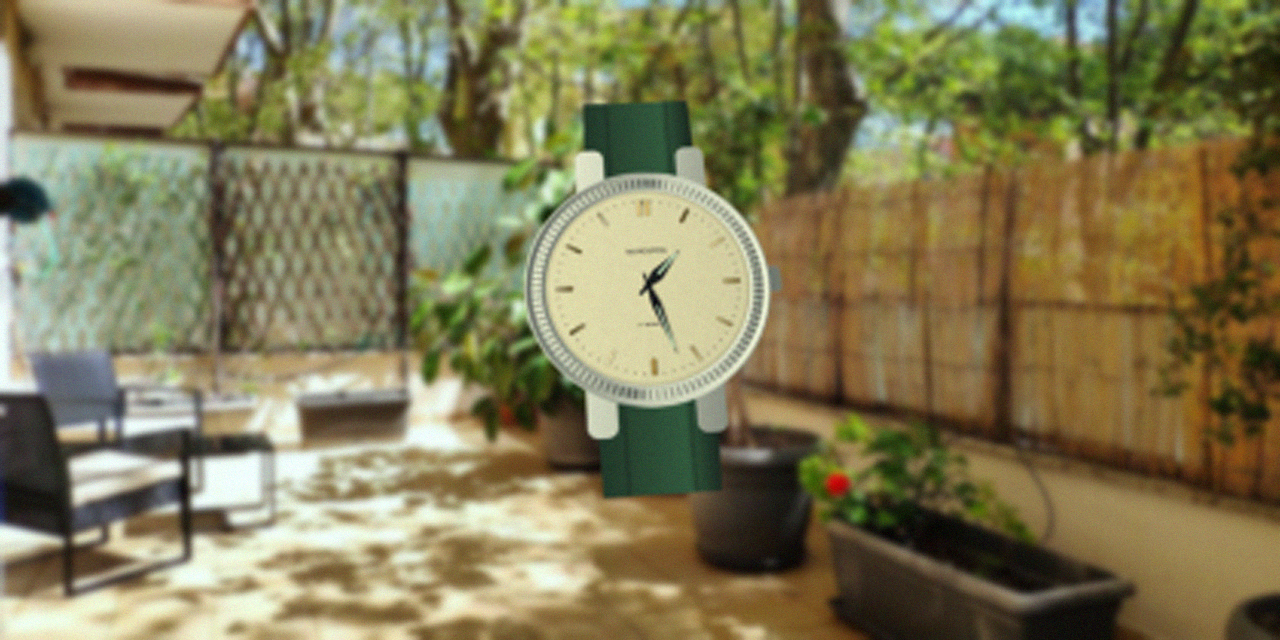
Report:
1,27
